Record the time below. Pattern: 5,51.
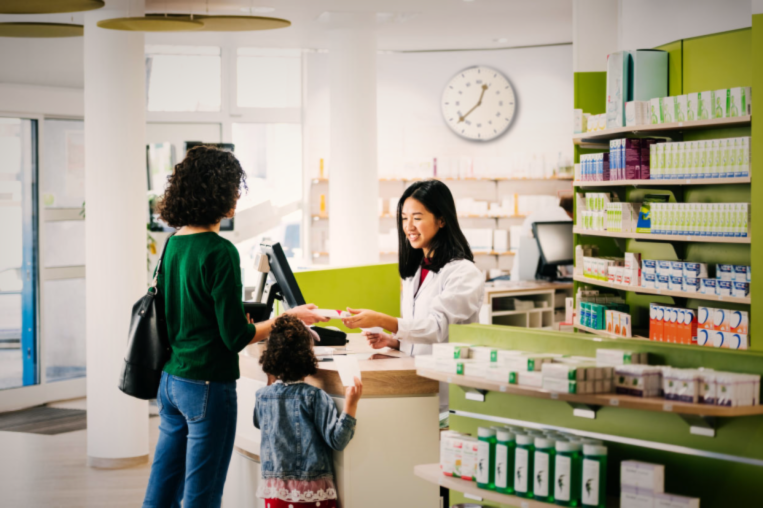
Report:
12,38
